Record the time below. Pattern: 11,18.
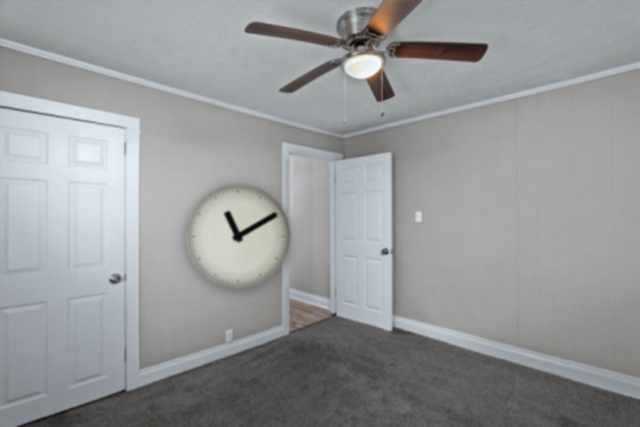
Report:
11,10
